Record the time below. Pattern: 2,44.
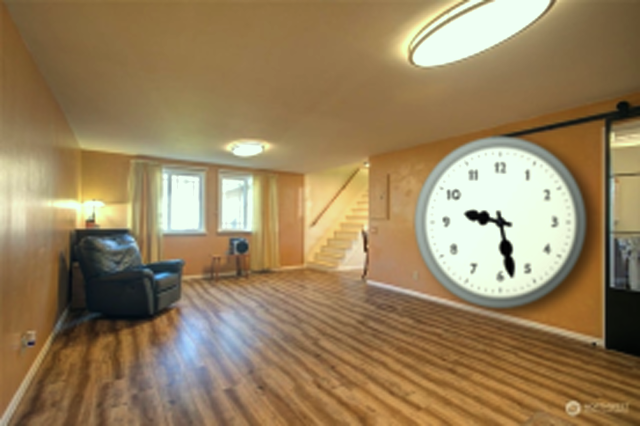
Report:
9,28
